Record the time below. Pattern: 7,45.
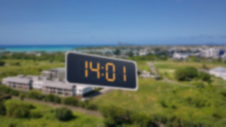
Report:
14,01
